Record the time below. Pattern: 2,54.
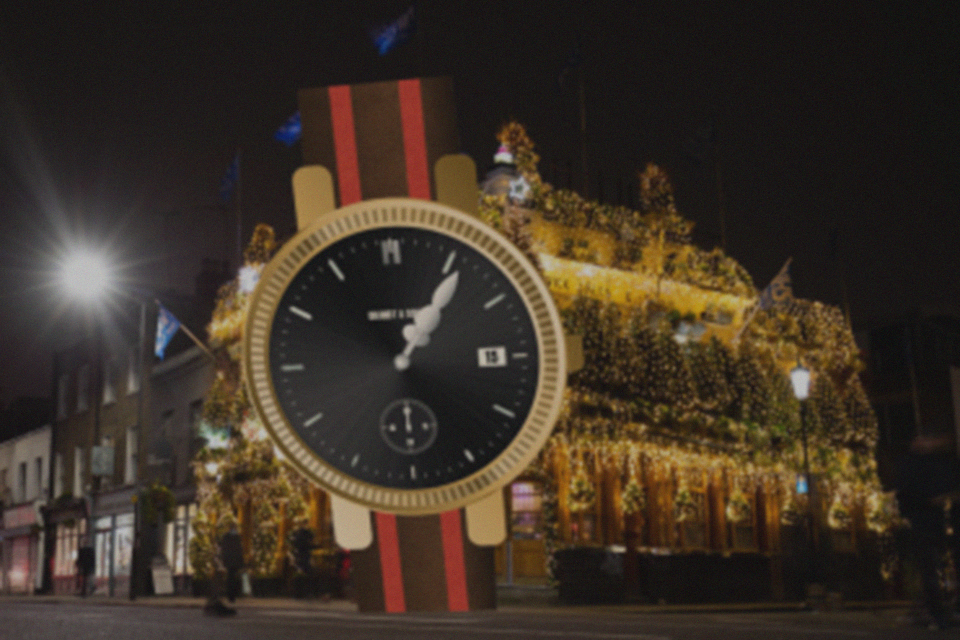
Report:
1,06
